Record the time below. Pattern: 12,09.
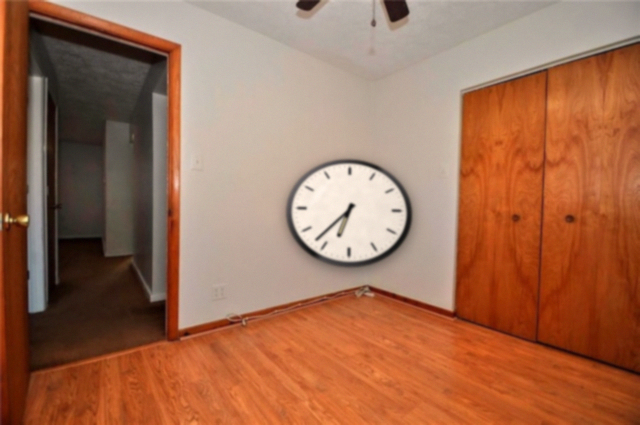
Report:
6,37
